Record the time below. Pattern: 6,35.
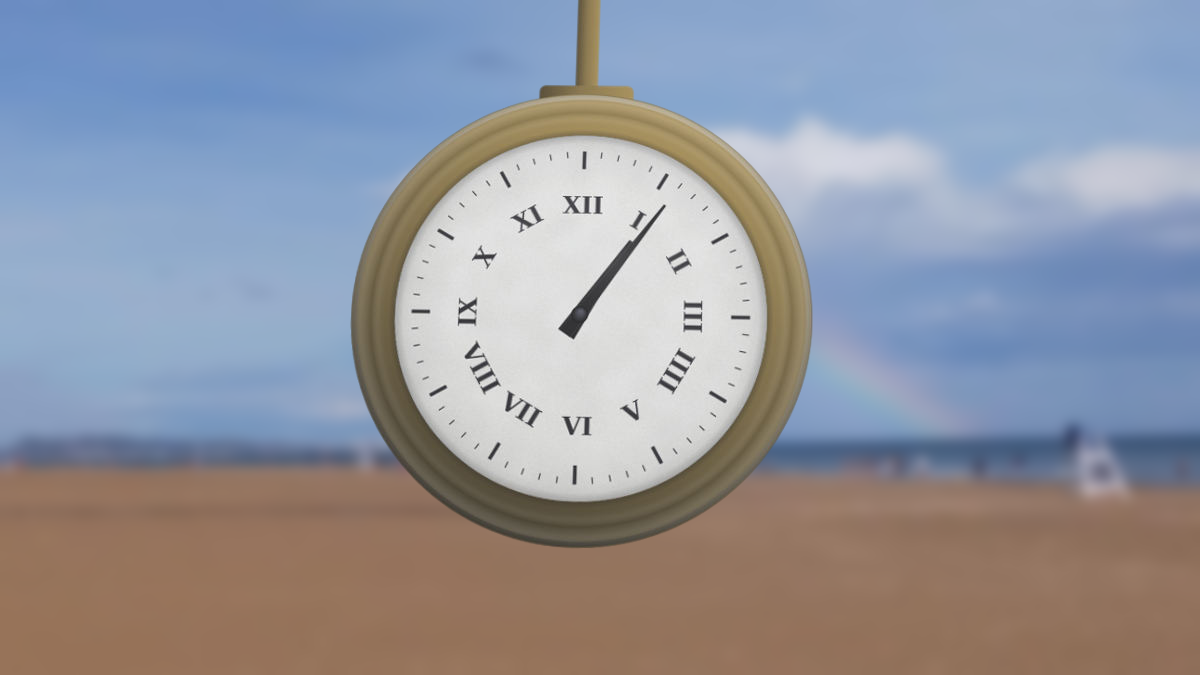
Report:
1,06
